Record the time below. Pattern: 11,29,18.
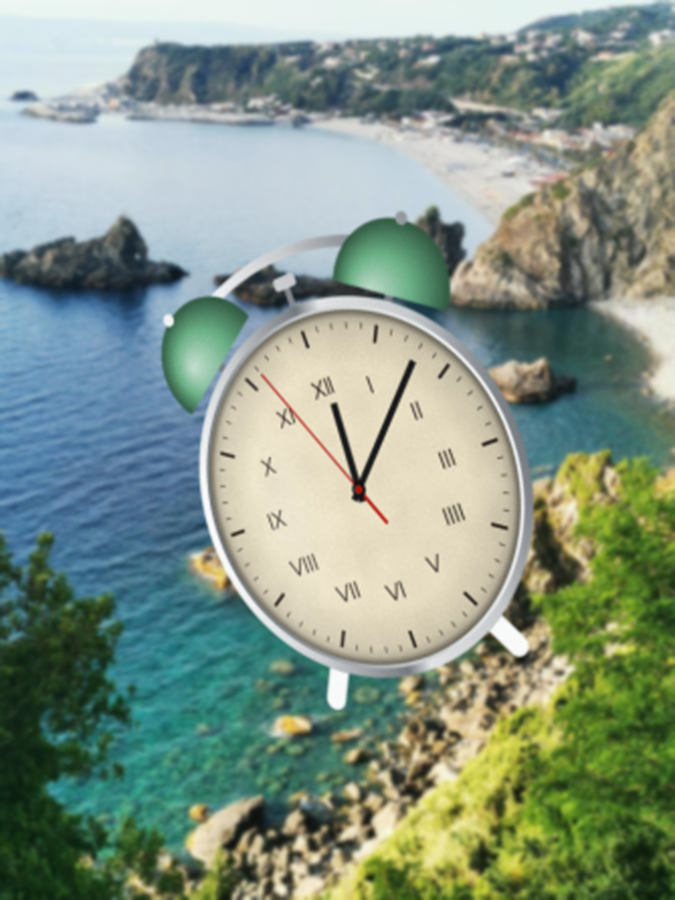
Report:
12,07,56
